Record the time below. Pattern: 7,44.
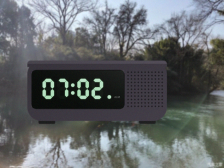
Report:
7,02
